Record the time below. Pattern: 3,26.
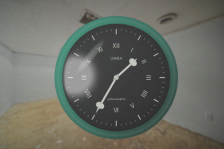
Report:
1,35
